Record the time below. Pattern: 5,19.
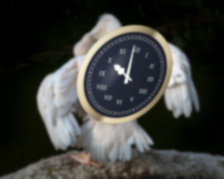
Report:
9,59
